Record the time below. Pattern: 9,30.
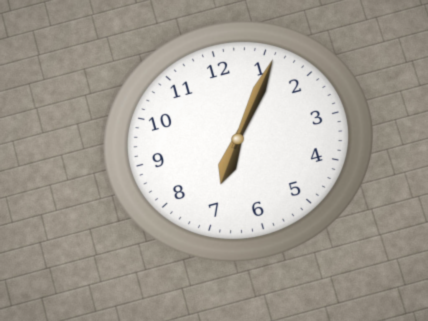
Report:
7,06
